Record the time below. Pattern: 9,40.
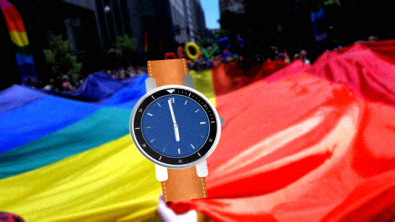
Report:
5,59
